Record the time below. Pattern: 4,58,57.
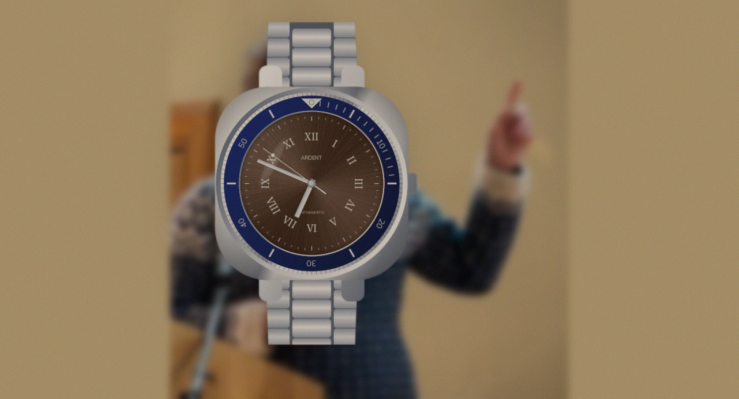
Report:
6,48,51
